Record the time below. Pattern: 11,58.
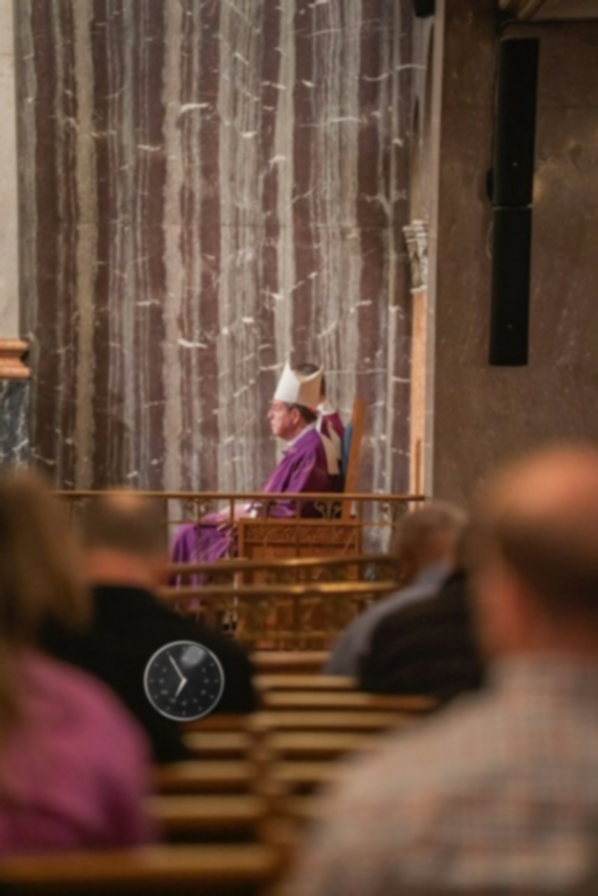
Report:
6,55
